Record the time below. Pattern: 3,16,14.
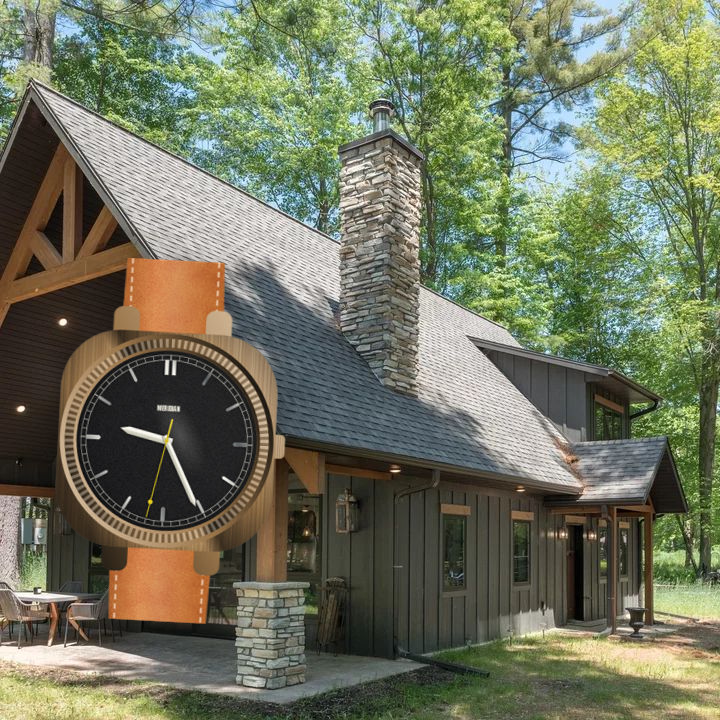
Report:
9,25,32
